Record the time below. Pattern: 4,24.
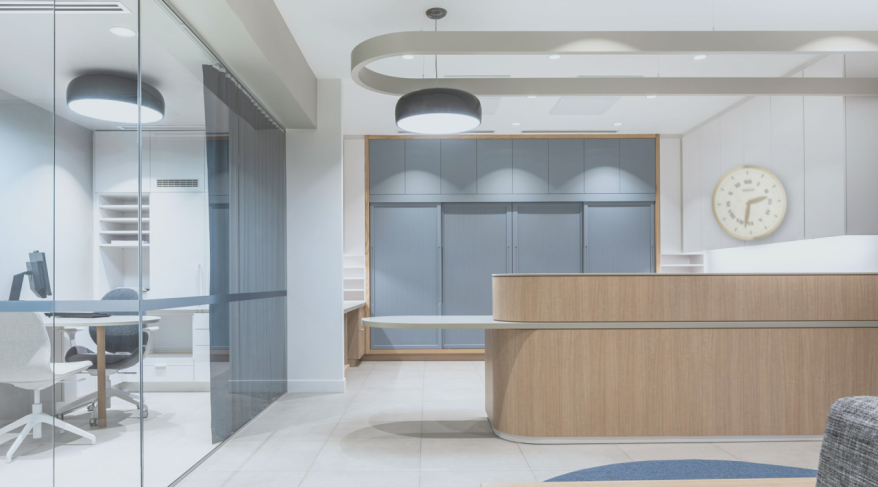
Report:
2,32
